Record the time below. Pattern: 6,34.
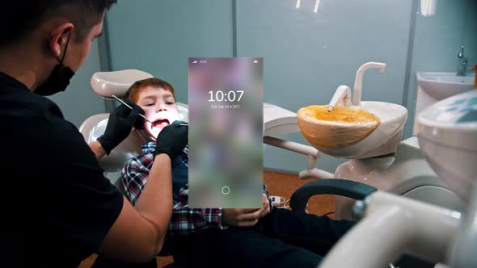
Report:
10,07
